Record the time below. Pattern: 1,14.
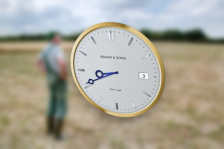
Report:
8,41
